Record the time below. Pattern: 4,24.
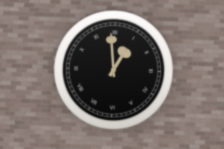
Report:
12,59
